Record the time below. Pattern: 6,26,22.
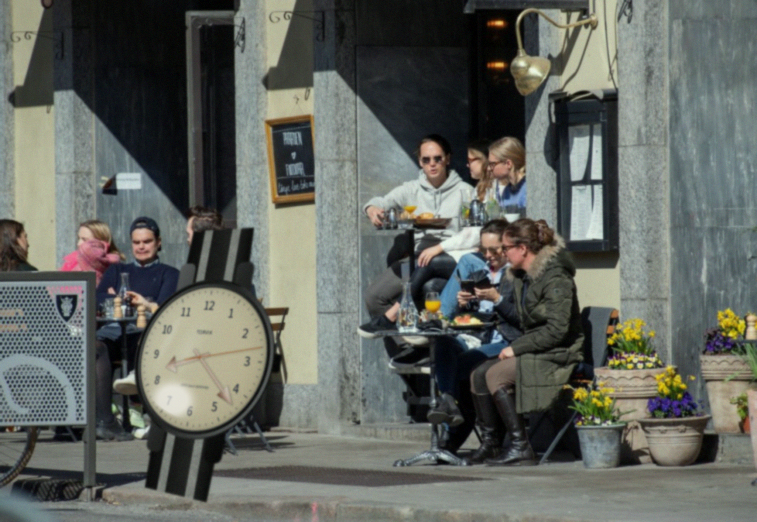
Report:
8,22,13
